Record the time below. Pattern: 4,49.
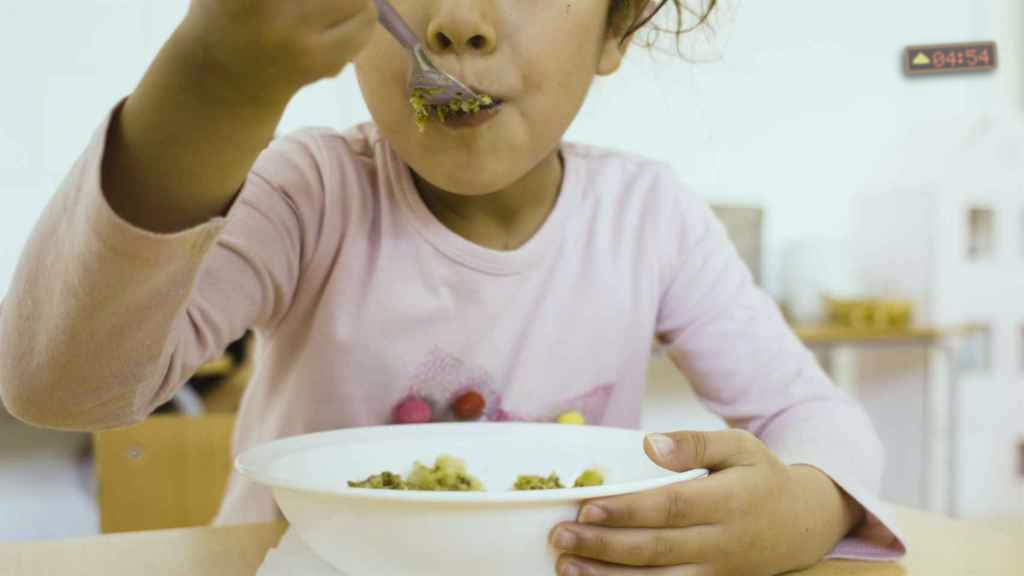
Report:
4,54
